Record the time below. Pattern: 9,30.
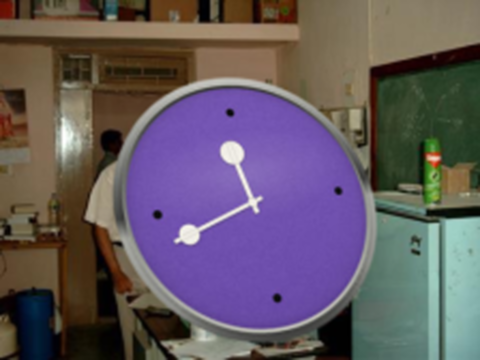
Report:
11,42
